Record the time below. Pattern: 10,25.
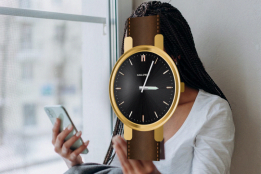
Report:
3,04
